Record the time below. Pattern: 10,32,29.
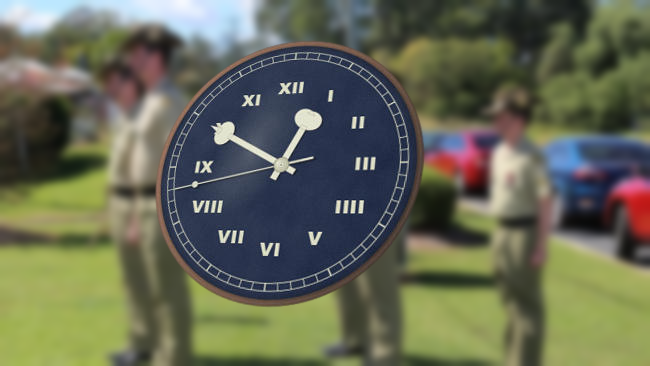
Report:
12,49,43
